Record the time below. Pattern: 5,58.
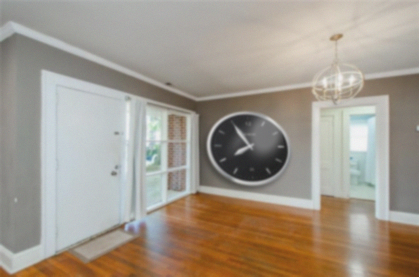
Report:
7,55
